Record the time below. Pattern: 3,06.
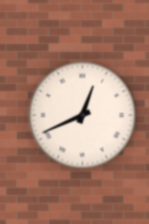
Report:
12,41
